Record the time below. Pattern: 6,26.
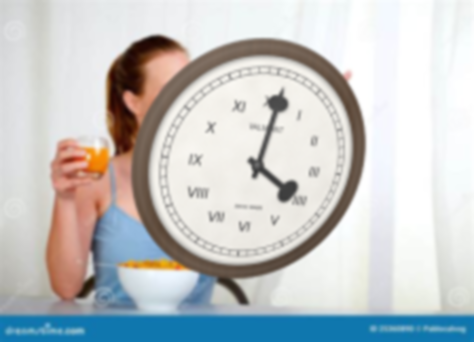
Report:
4,01
